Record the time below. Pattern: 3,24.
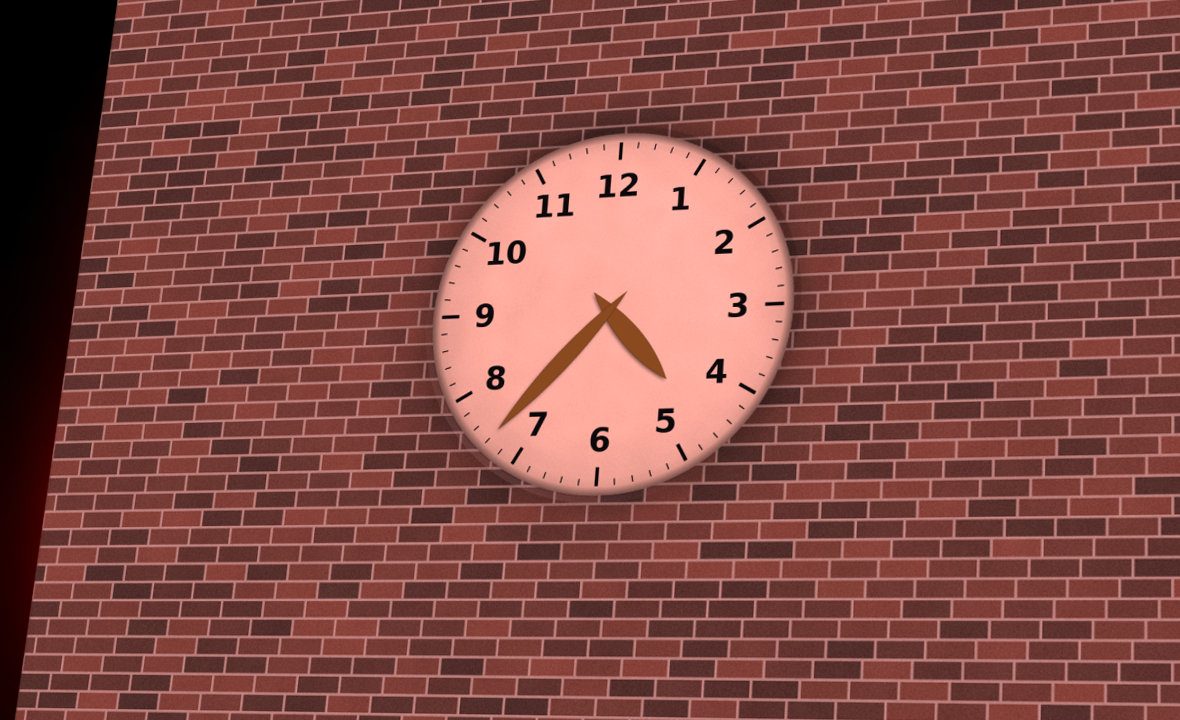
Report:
4,37
